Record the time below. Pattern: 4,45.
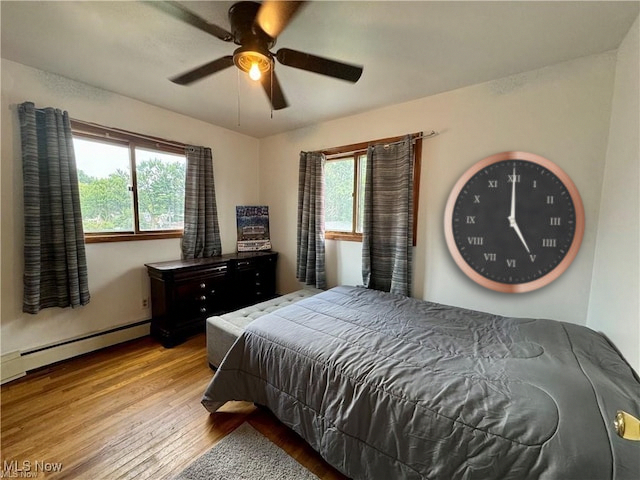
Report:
5,00
